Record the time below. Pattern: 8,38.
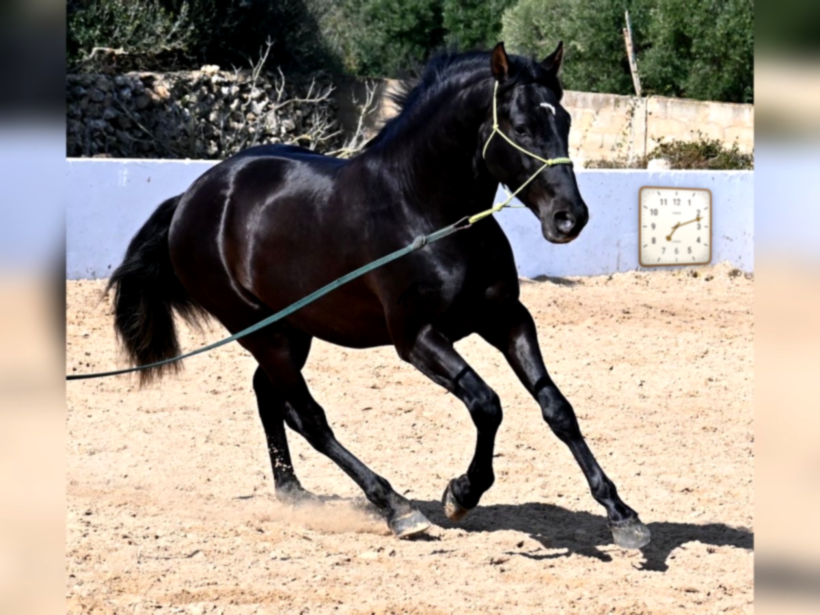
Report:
7,12
